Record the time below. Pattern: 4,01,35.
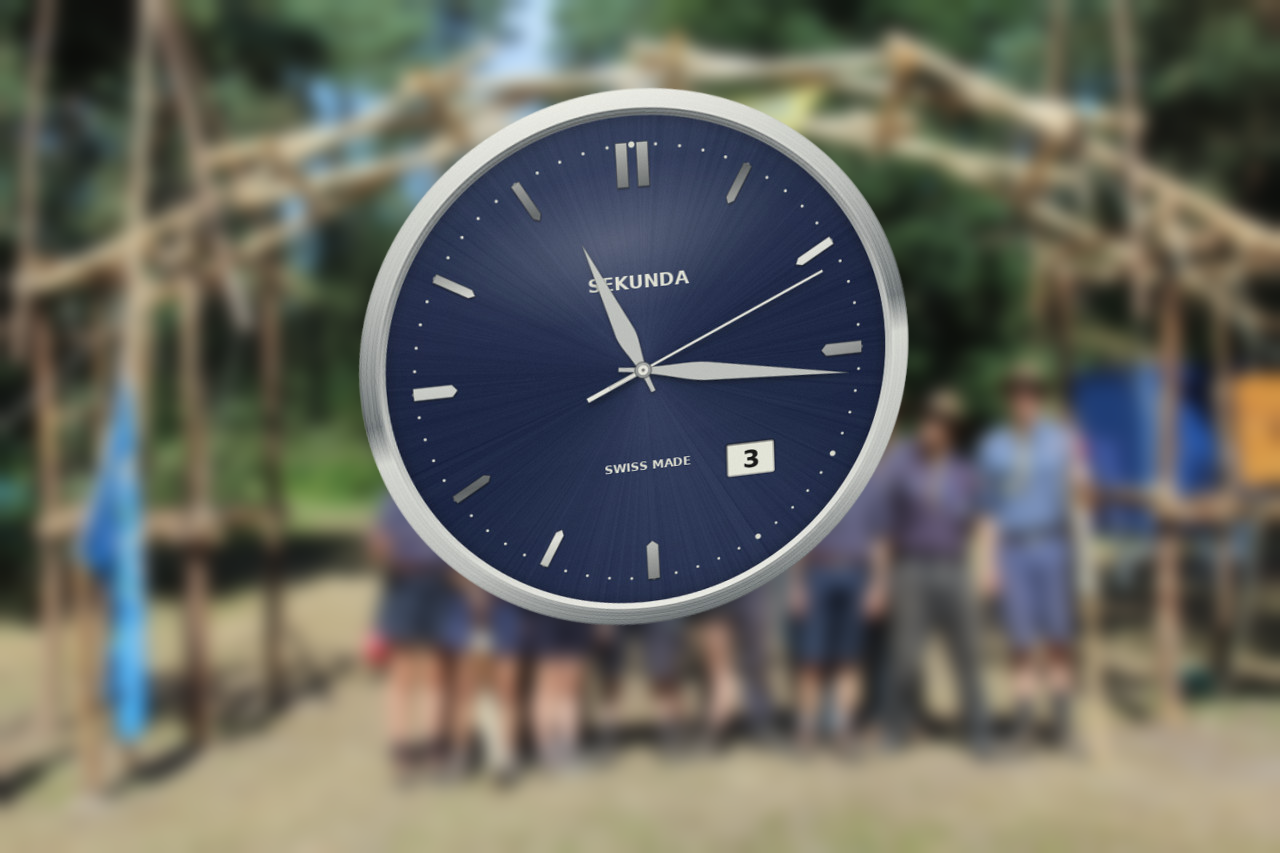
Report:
11,16,11
